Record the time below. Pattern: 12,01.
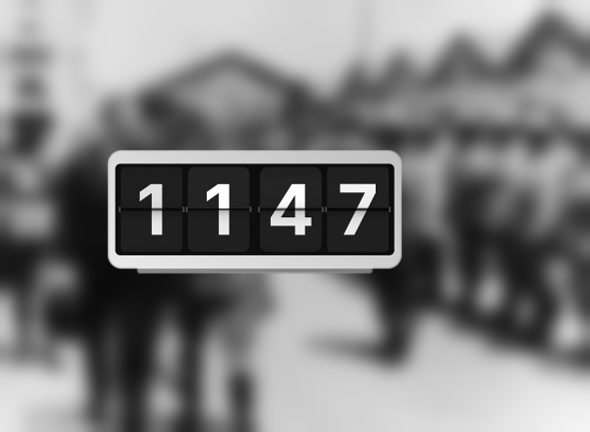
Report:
11,47
